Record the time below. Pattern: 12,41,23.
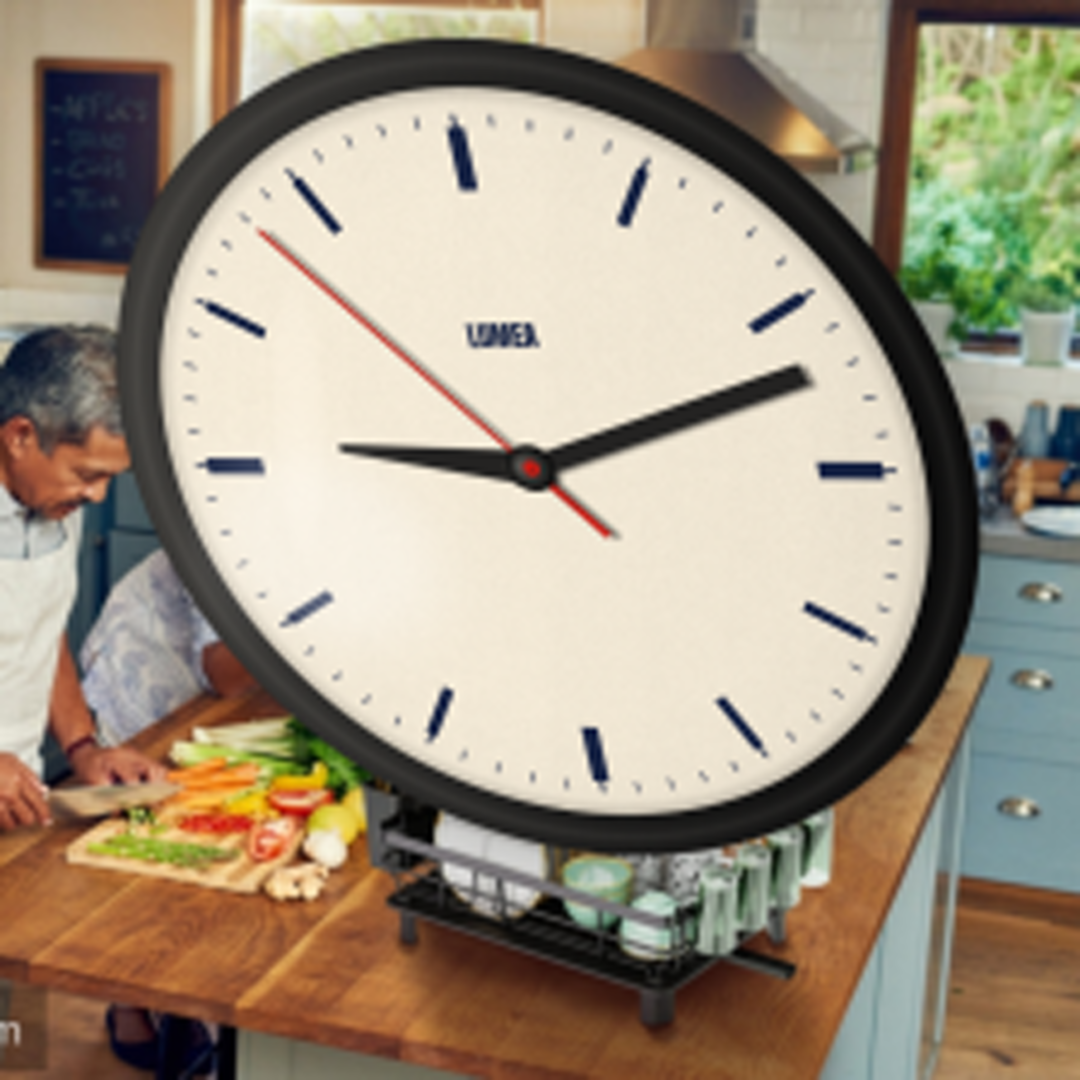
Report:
9,11,53
